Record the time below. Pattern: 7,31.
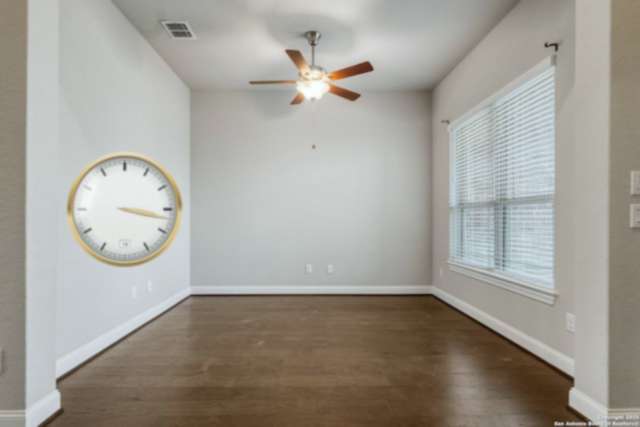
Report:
3,17
